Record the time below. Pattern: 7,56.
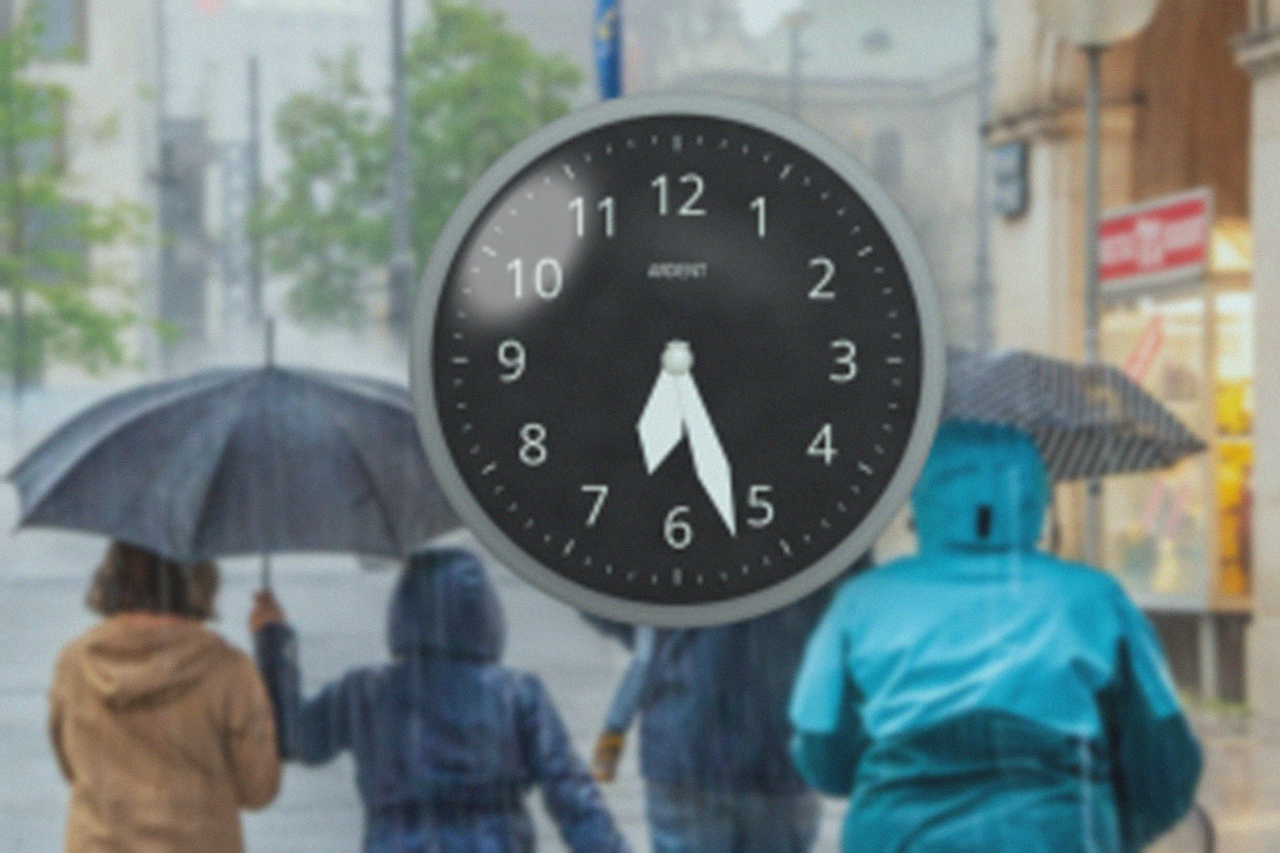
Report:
6,27
